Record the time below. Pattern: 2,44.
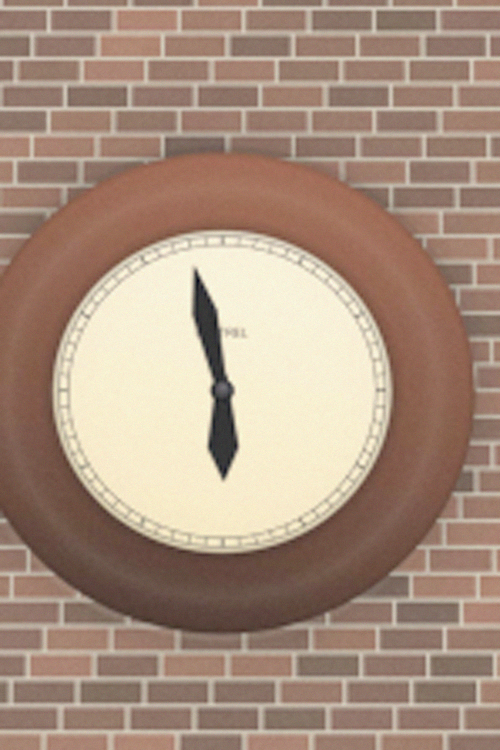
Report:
5,58
